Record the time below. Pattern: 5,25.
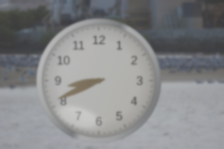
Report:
8,41
